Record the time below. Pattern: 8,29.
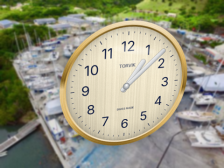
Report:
1,08
